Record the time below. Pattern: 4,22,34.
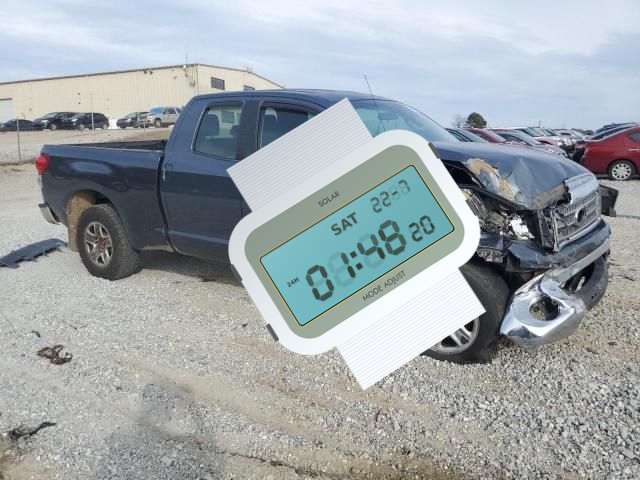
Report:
1,48,20
